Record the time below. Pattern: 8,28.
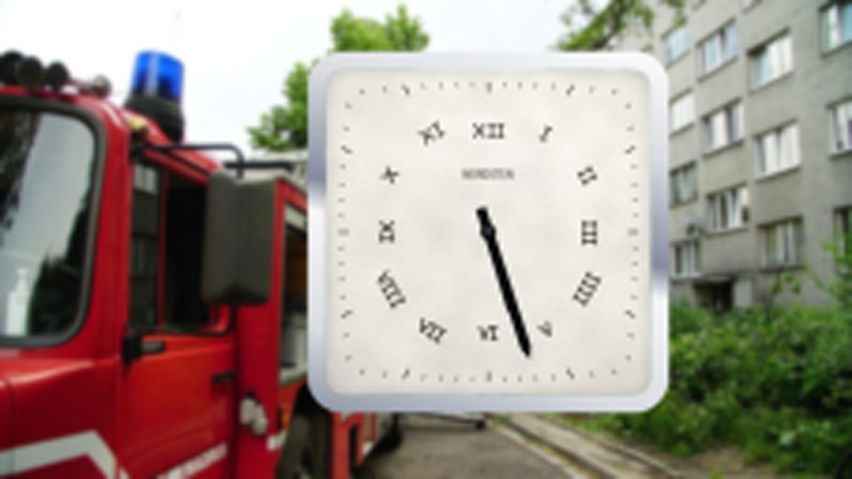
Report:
5,27
